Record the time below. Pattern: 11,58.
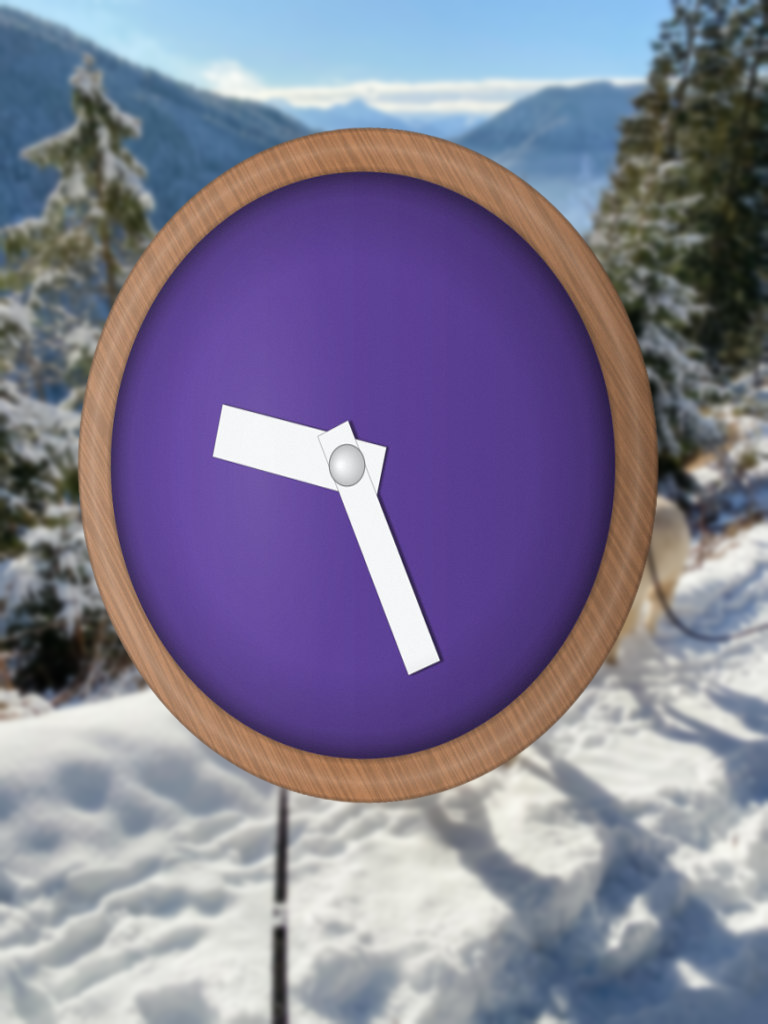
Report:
9,26
